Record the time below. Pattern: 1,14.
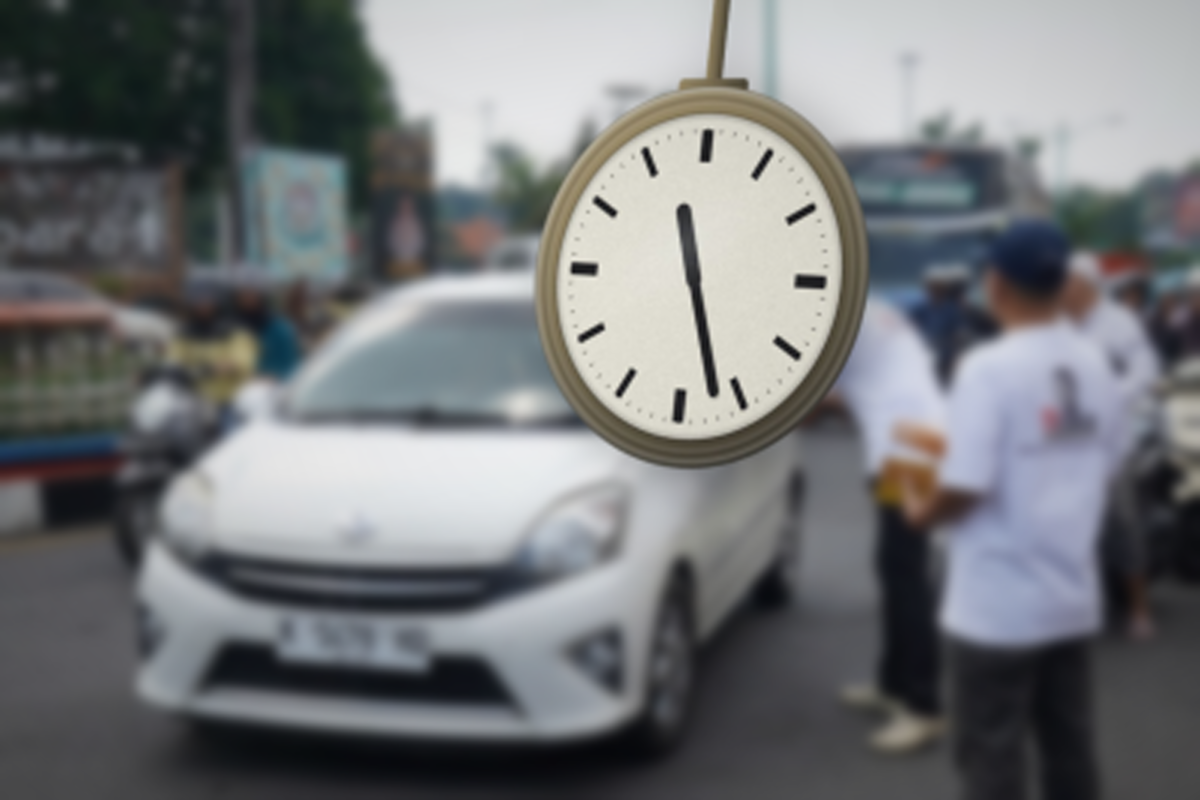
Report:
11,27
